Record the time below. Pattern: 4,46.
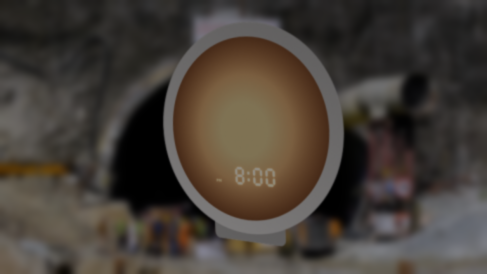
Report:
8,00
